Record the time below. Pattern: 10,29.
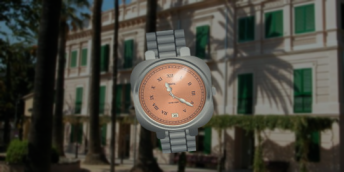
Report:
11,21
